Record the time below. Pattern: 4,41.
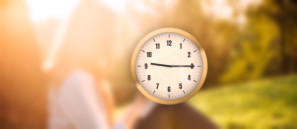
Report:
9,15
